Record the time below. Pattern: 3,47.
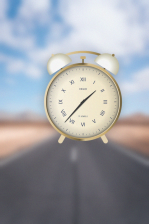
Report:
1,37
